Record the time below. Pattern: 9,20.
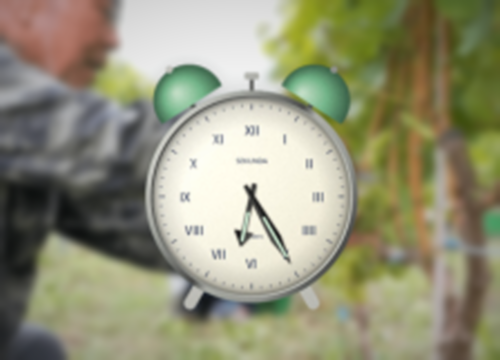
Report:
6,25
